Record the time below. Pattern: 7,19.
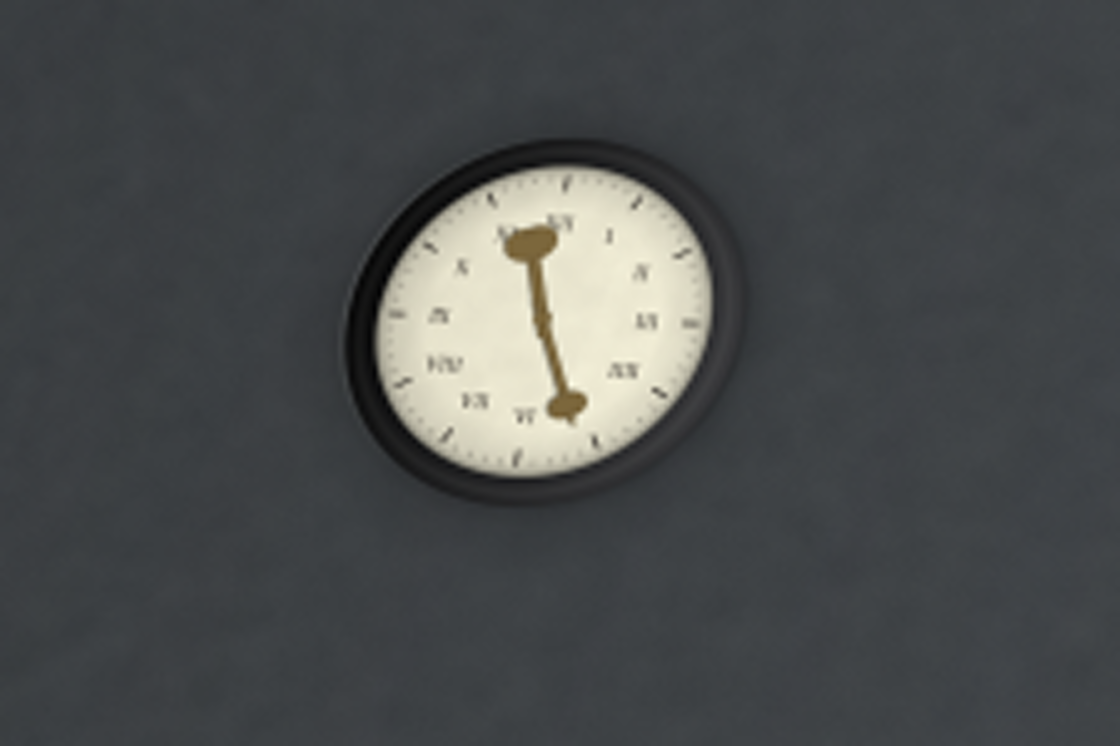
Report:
11,26
